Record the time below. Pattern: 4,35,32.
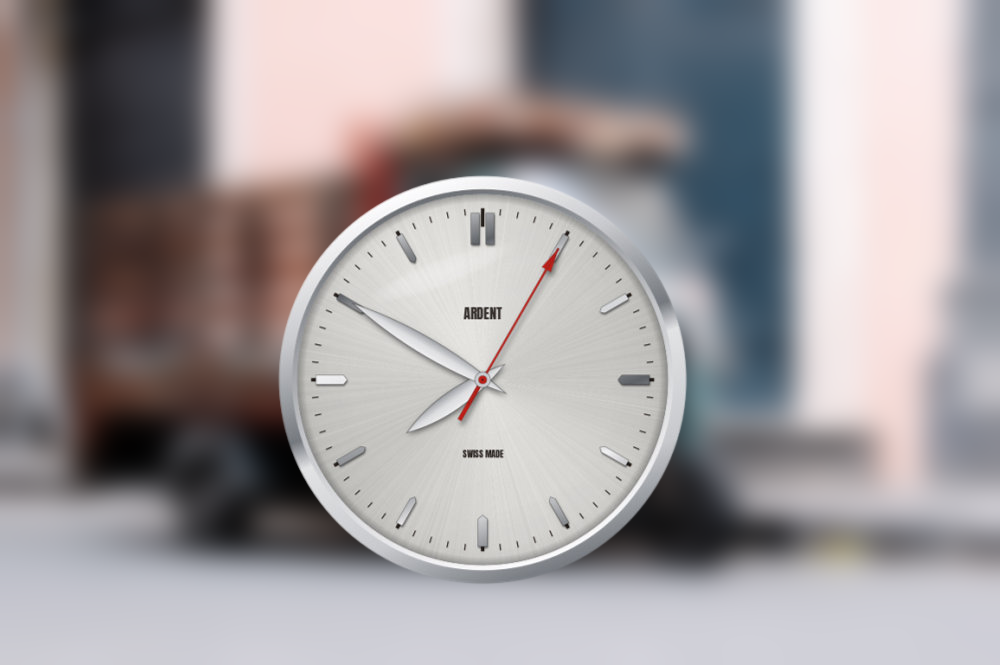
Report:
7,50,05
